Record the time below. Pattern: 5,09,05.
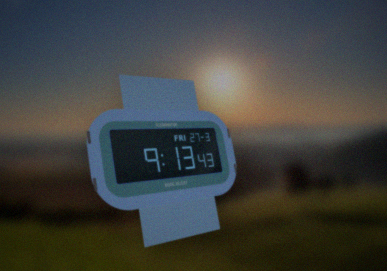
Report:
9,13,43
